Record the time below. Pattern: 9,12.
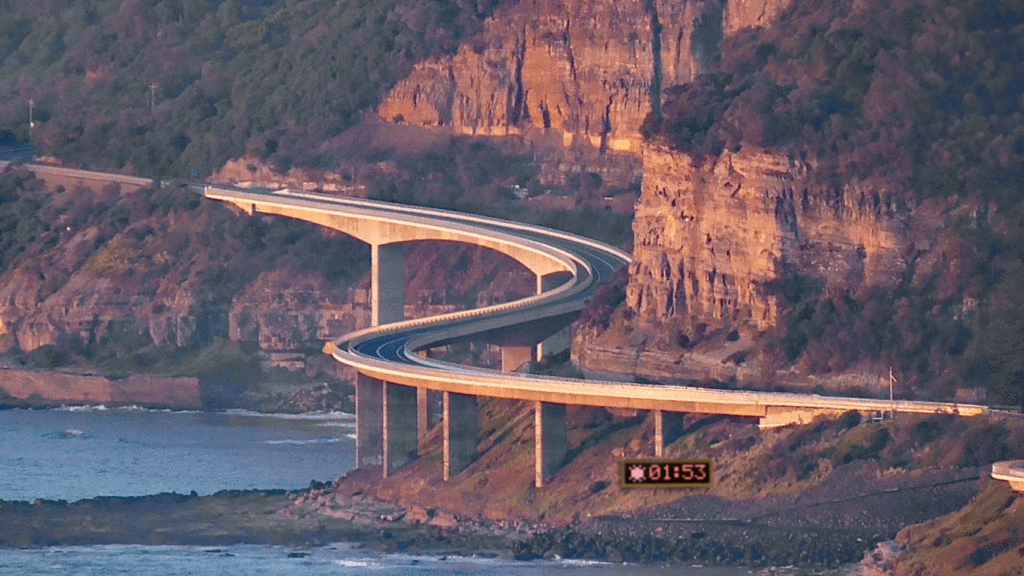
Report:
1,53
